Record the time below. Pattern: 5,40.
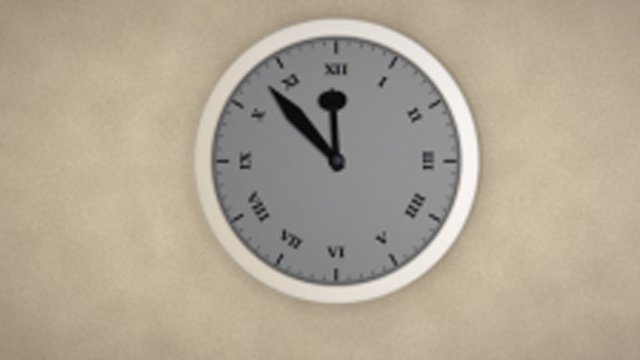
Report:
11,53
